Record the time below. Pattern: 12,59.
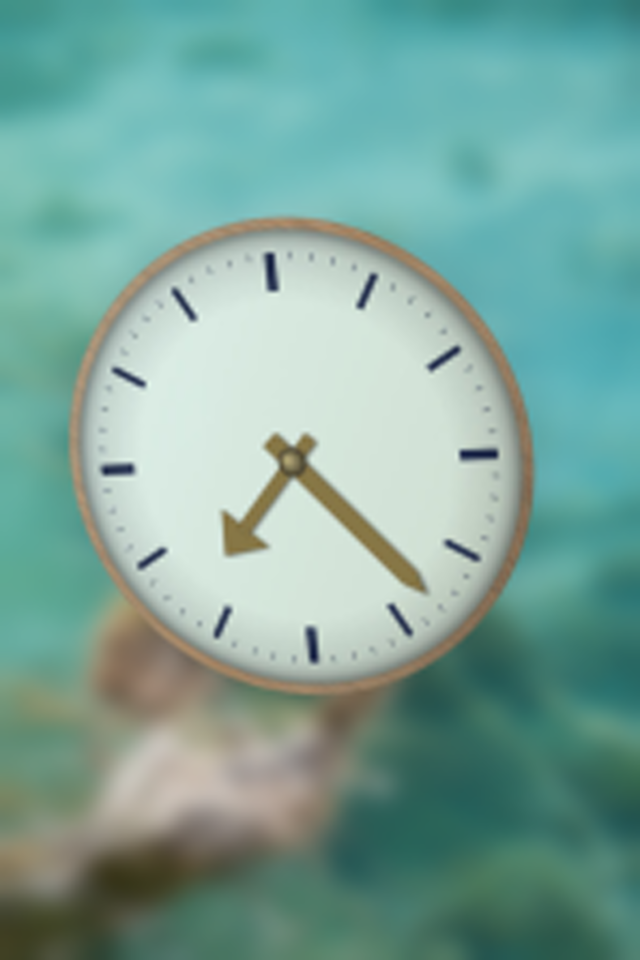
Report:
7,23
